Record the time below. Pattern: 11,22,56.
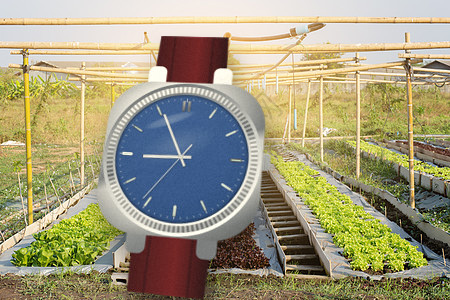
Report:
8,55,36
